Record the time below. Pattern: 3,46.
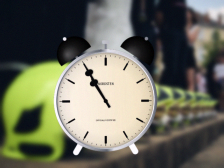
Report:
10,55
